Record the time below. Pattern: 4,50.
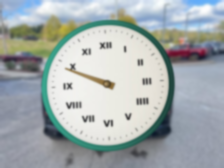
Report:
9,49
